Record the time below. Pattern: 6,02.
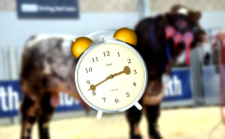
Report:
2,42
